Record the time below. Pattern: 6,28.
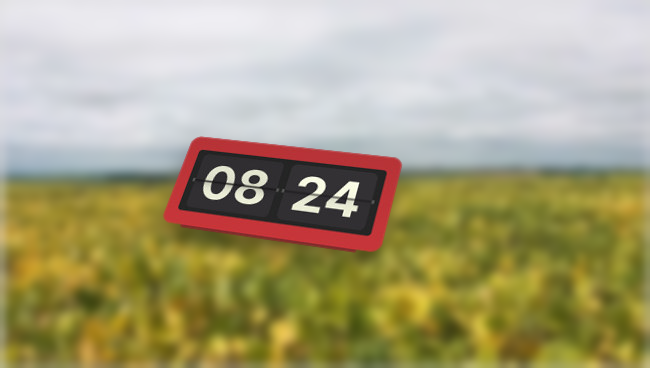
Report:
8,24
